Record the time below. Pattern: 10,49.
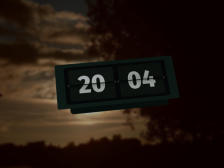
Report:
20,04
